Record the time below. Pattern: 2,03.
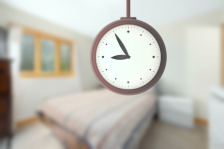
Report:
8,55
